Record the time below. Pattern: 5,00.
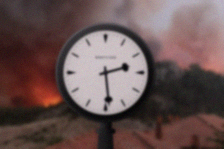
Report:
2,29
